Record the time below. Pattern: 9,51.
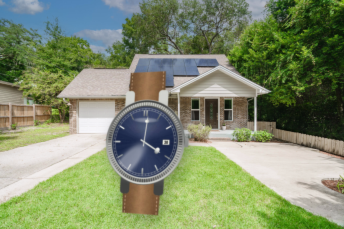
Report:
4,01
